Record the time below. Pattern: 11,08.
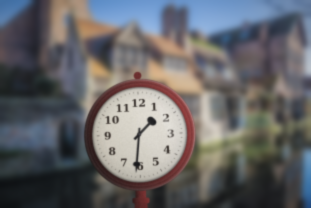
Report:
1,31
